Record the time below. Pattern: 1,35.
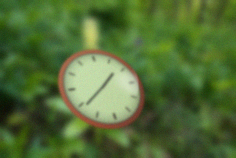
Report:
1,39
